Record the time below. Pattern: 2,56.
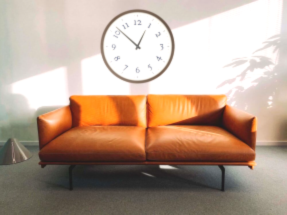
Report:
12,52
